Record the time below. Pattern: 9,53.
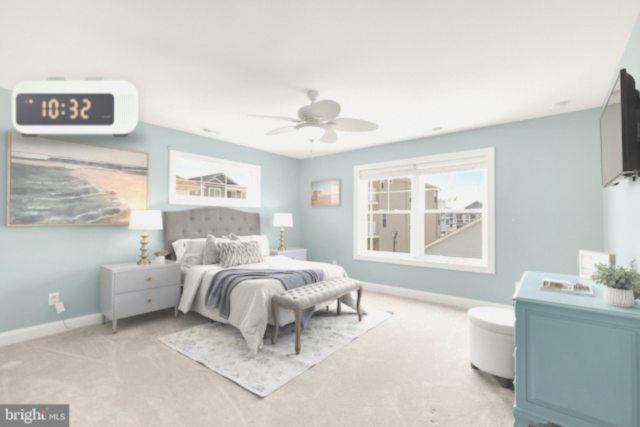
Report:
10,32
